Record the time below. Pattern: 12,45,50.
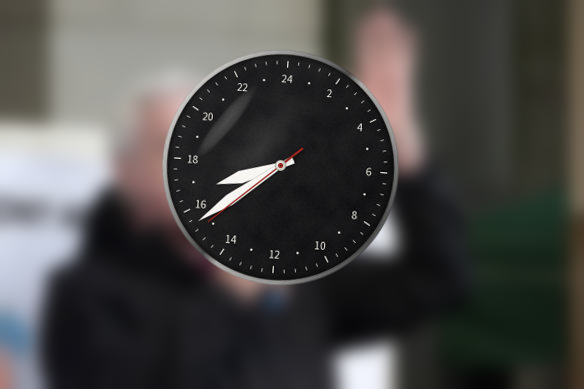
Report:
16,38,38
